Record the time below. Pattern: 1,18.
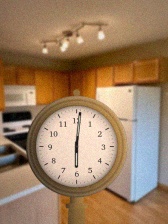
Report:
6,01
